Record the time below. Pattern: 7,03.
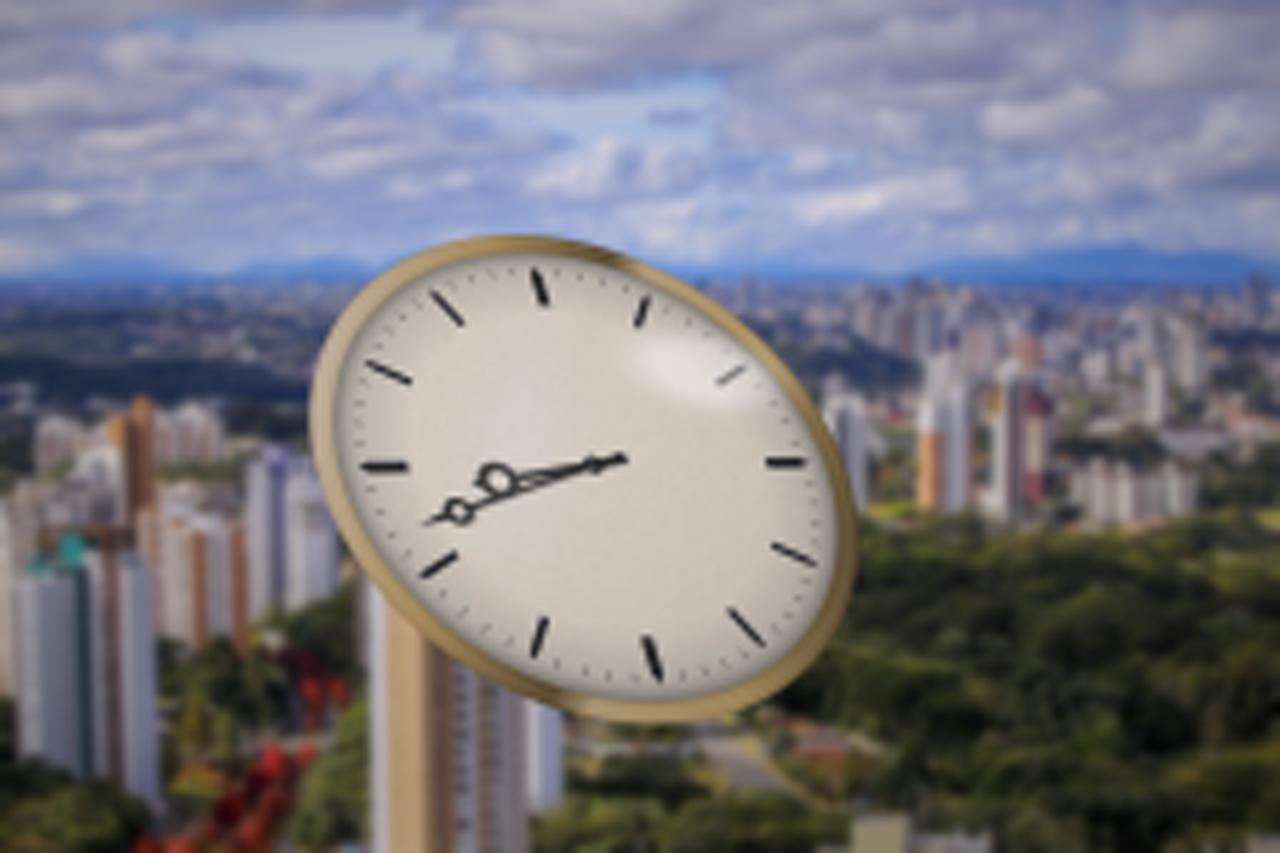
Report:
8,42
